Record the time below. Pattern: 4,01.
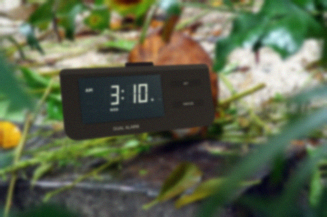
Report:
3,10
